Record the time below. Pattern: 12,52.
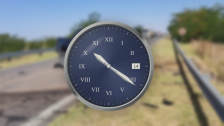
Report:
10,21
